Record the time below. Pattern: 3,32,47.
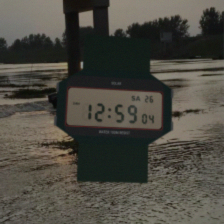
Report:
12,59,04
